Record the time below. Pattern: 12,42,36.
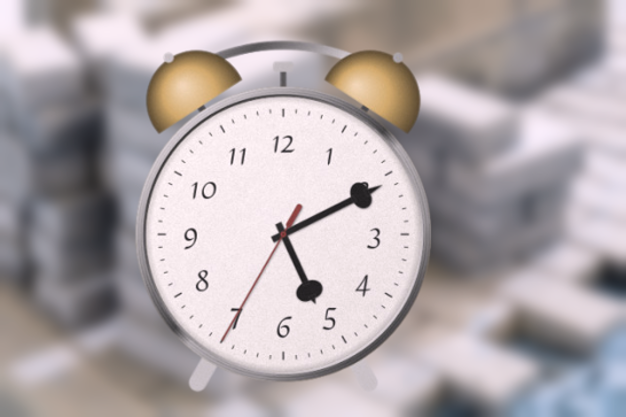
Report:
5,10,35
